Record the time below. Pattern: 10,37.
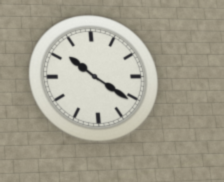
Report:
10,21
